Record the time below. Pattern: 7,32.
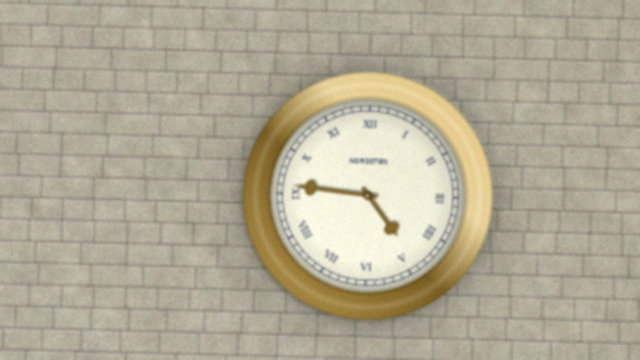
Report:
4,46
